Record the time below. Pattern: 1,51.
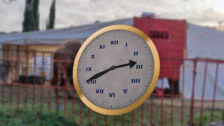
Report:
2,41
